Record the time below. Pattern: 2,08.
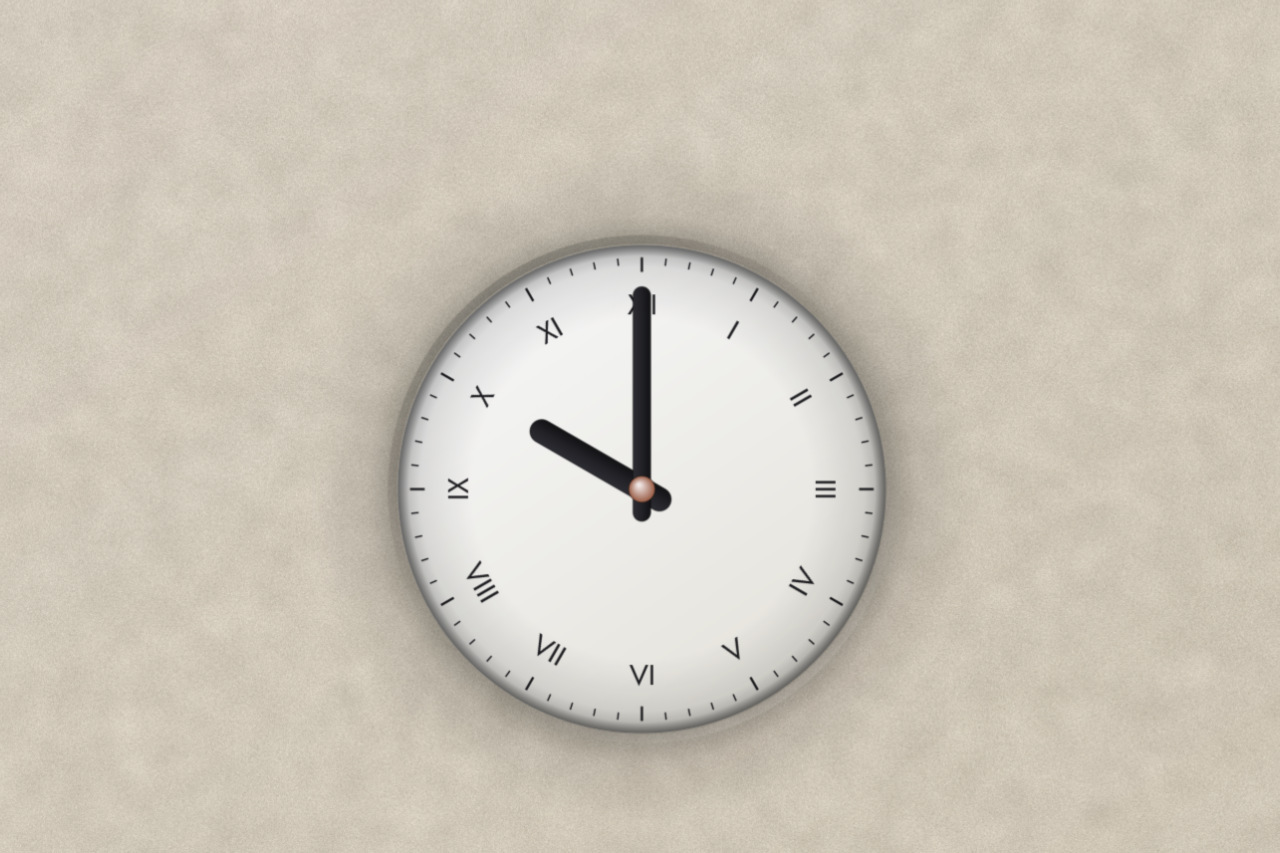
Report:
10,00
